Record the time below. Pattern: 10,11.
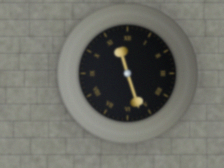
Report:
11,27
